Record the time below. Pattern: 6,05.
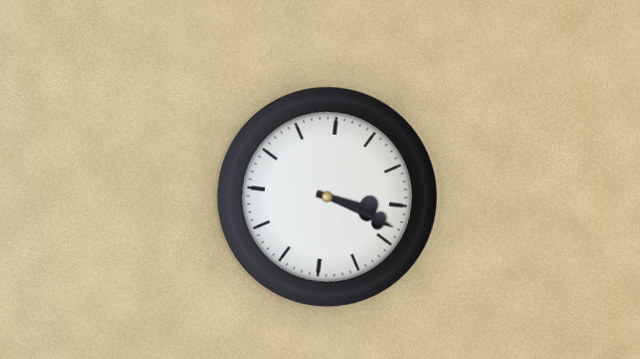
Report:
3,18
